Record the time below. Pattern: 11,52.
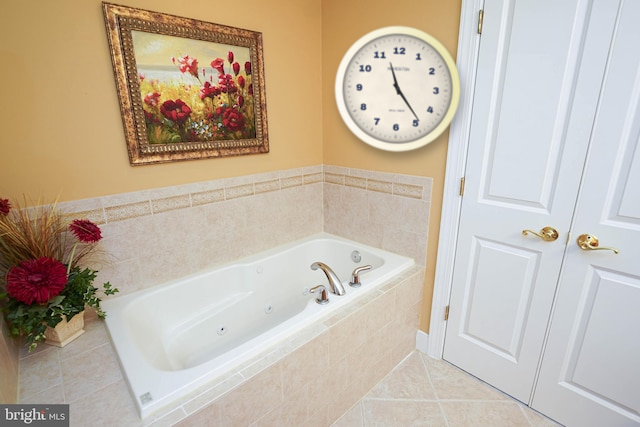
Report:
11,24
